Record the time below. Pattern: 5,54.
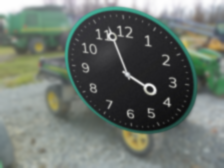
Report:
3,57
